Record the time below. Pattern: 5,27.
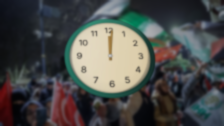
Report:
12,01
